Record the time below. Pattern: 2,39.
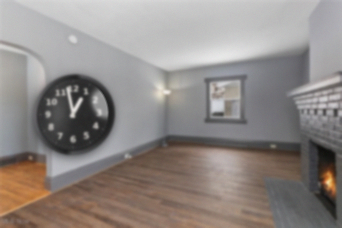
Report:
12,58
